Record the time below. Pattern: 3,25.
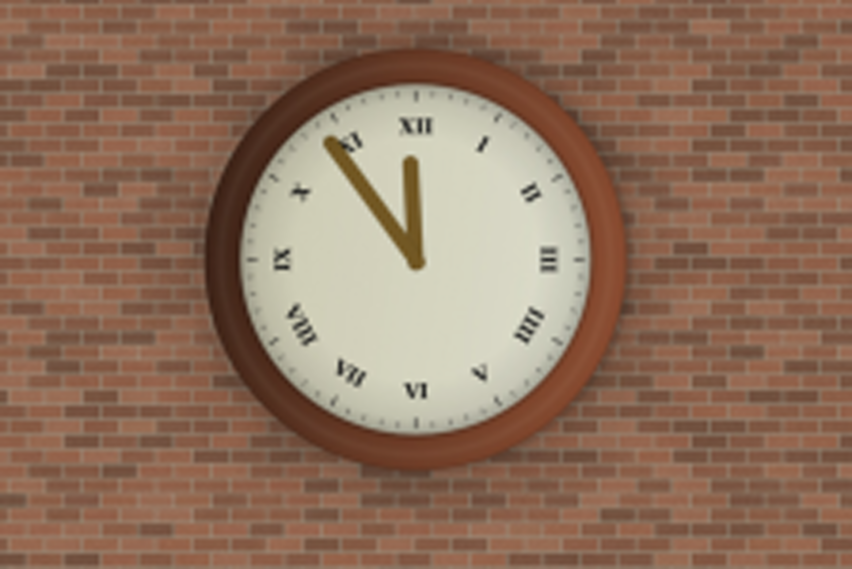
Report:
11,54
